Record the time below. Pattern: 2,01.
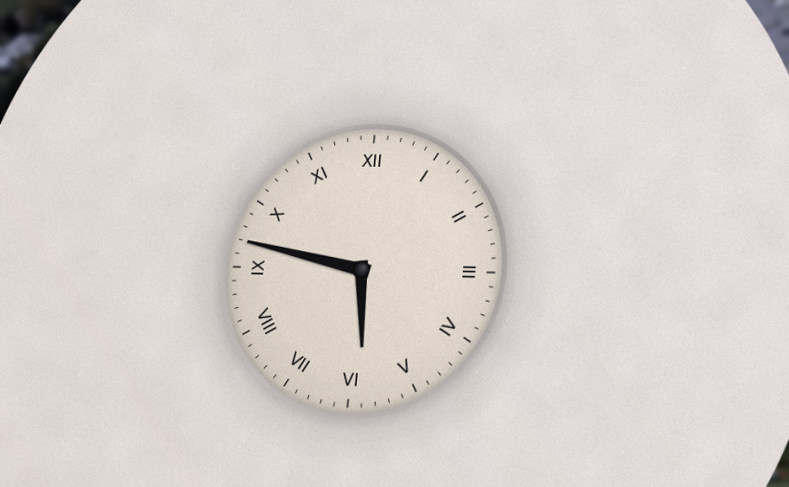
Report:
5,47
